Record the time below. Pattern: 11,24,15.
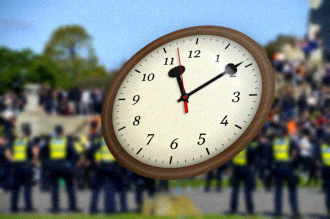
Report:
11,08,57
